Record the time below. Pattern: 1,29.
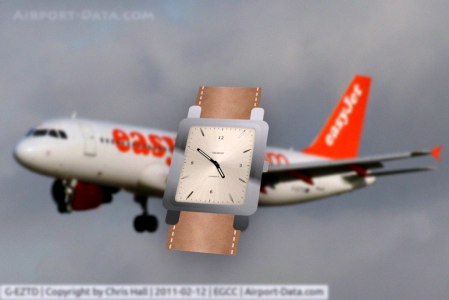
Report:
4,51
